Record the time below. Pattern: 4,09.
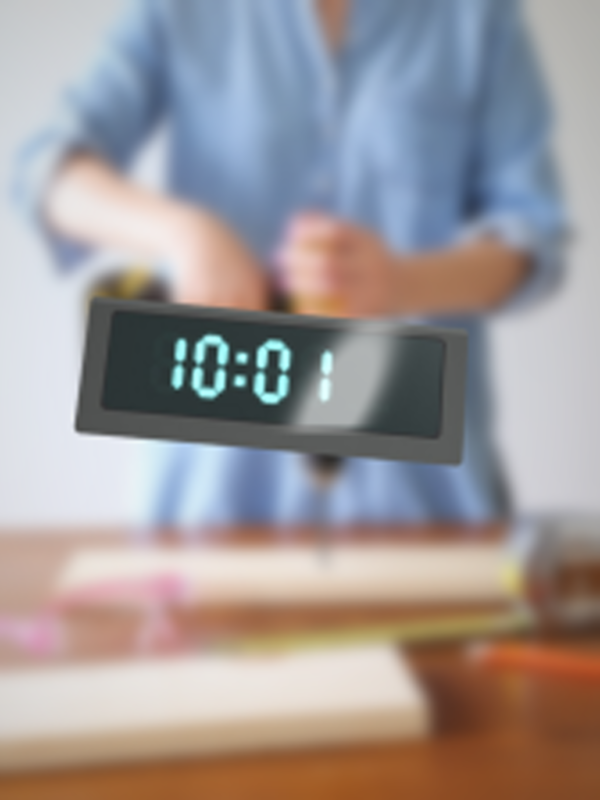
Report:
10,01
